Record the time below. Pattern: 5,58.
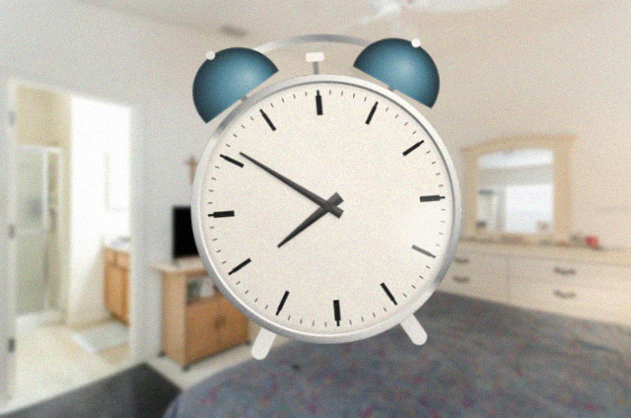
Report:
7,51
